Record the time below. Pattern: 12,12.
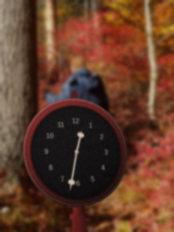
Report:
12,32
